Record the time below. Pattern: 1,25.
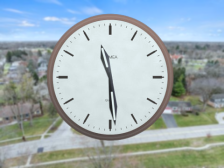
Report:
11,29
